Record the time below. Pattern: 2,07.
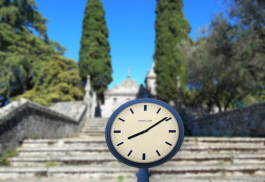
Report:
8,09
